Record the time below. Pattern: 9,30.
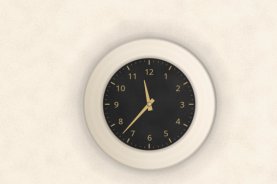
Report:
11,37
